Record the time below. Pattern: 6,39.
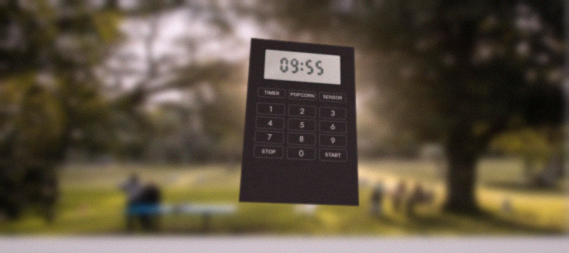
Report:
9,55
